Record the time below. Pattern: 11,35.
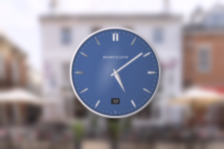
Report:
5,09
